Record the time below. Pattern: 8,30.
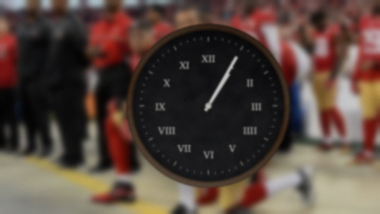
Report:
1,05
